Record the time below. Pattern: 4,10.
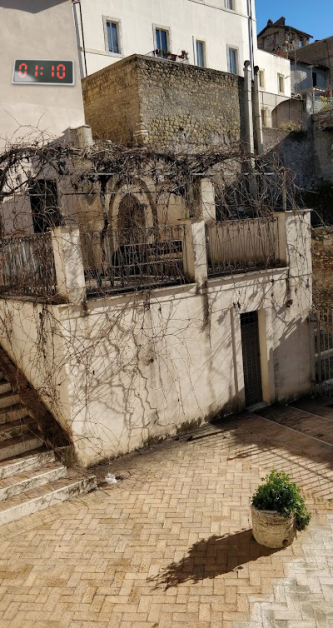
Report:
1,10
